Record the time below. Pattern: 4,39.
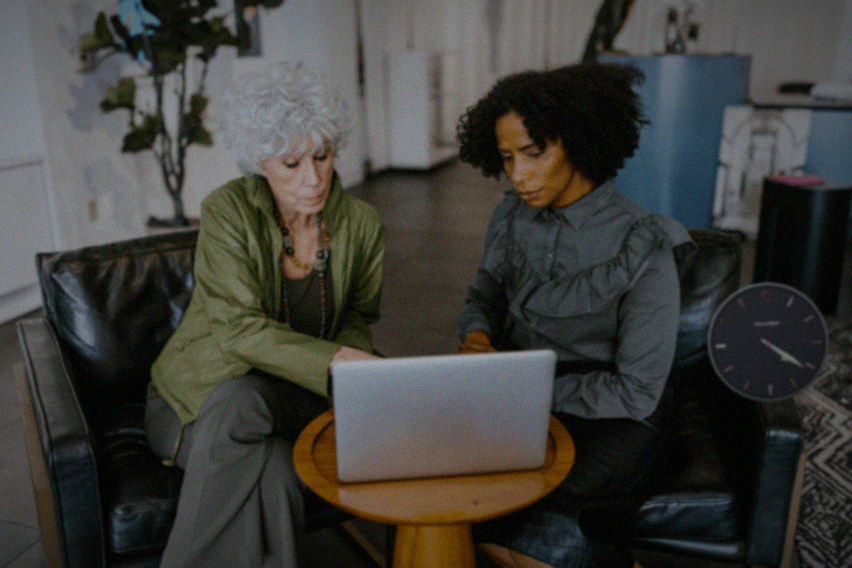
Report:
4,21
